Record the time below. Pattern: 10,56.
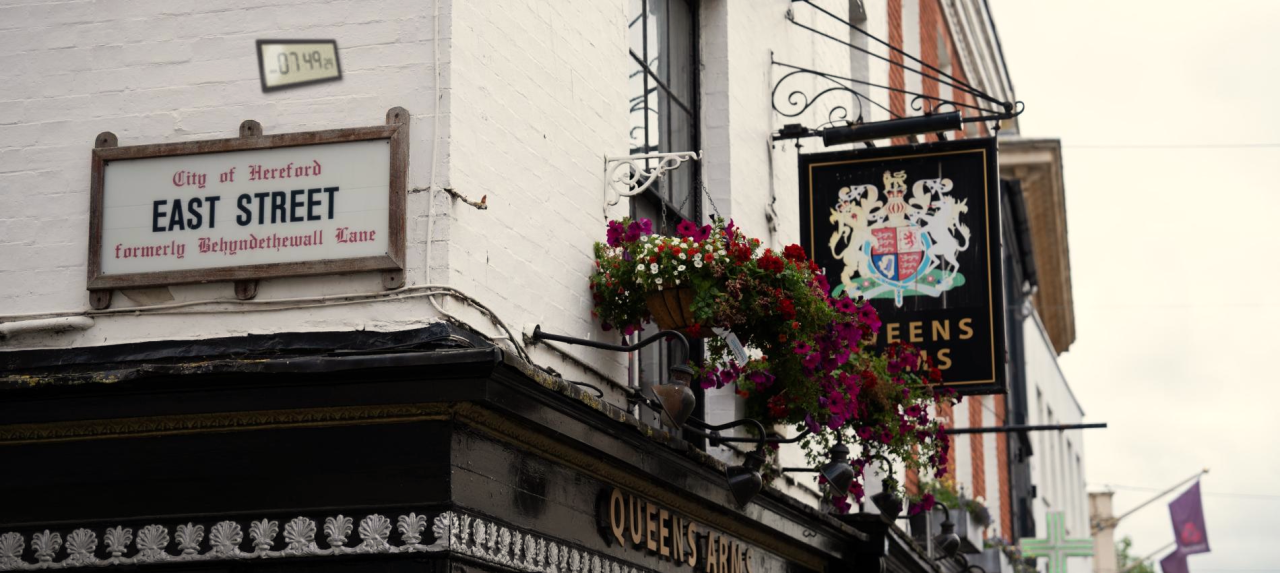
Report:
7,49
